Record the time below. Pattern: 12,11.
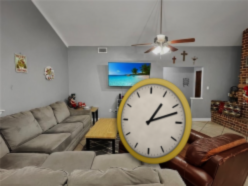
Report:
1,12
